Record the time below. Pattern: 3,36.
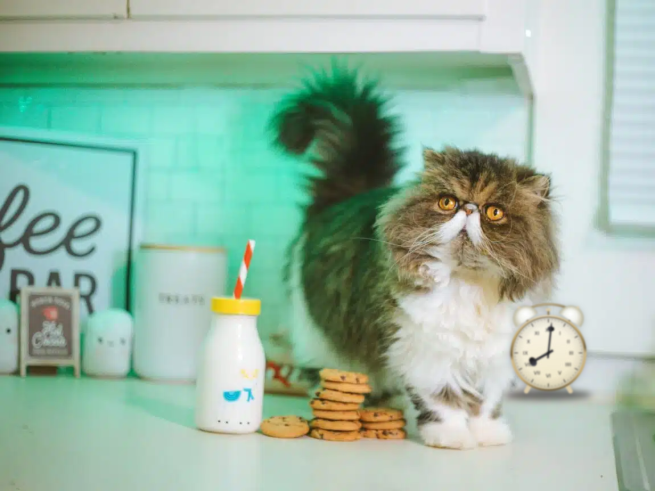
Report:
8,01
